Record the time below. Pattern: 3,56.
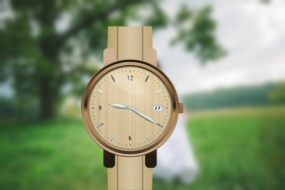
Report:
9,20
